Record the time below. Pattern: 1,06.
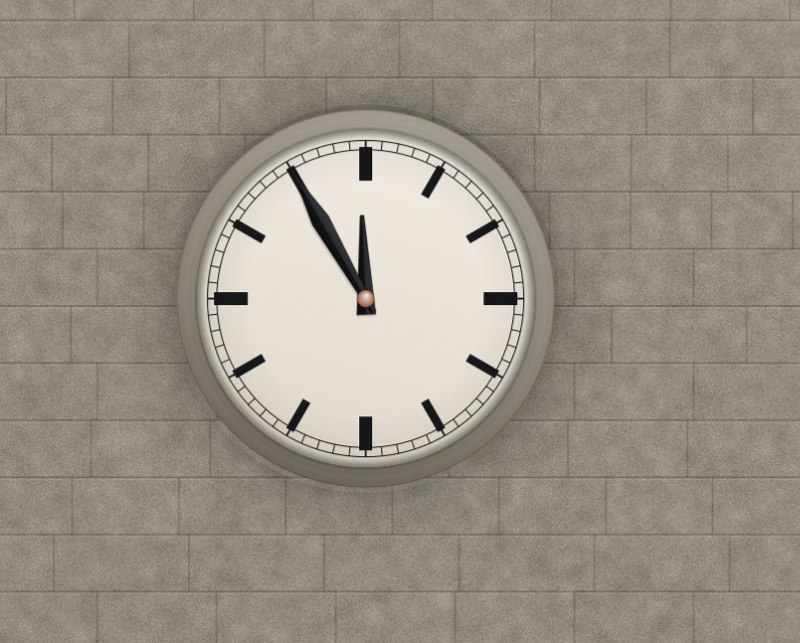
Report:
11,55
